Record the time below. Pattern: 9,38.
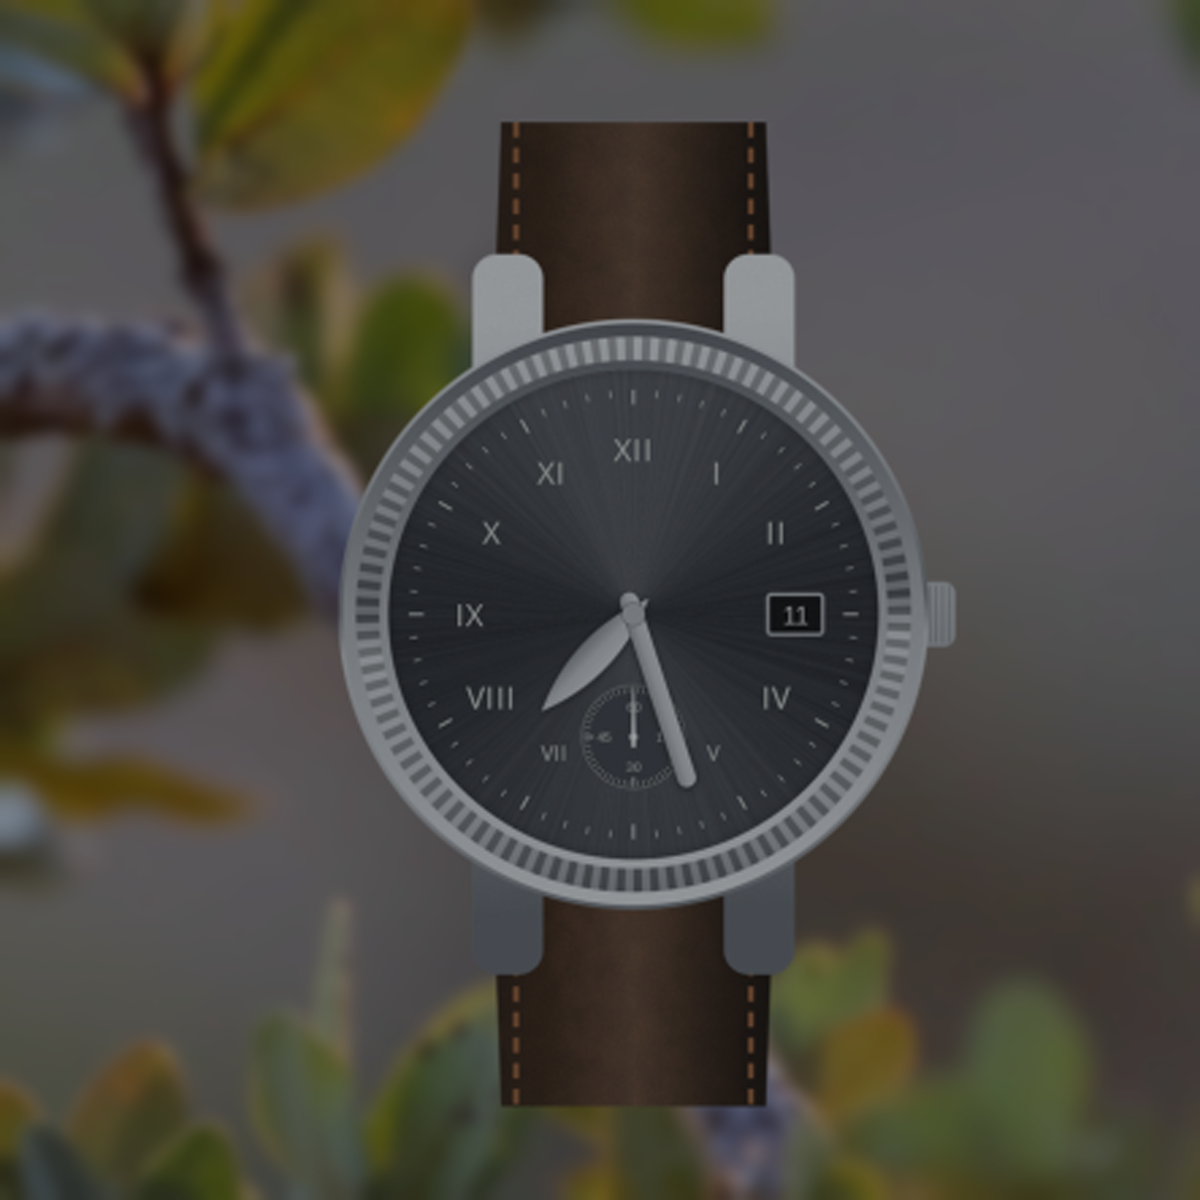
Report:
7,27
